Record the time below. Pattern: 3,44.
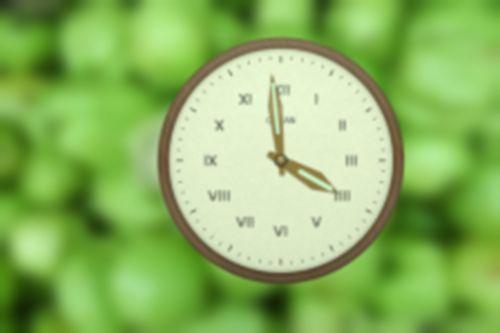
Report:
3,59
